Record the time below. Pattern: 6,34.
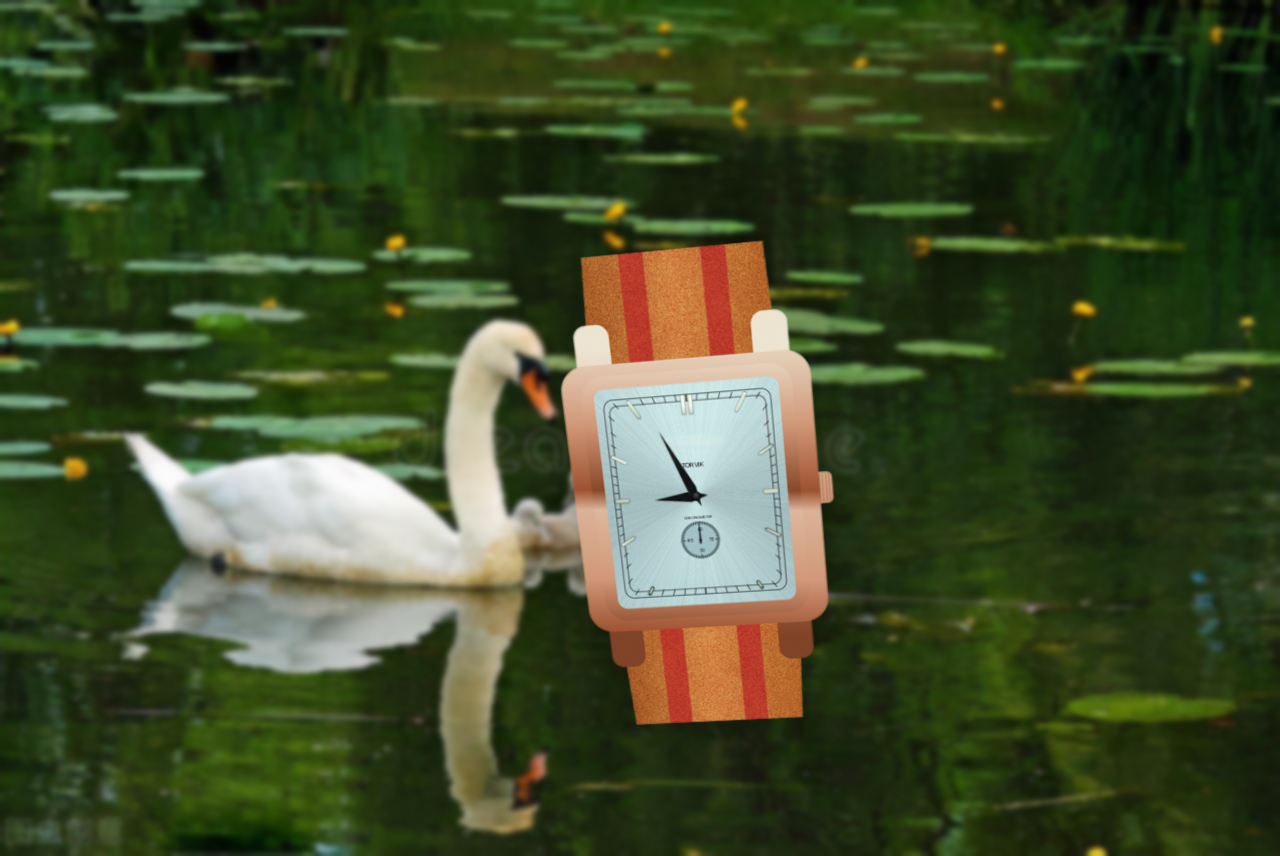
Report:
8,56
